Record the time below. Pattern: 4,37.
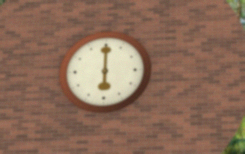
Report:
6,00
